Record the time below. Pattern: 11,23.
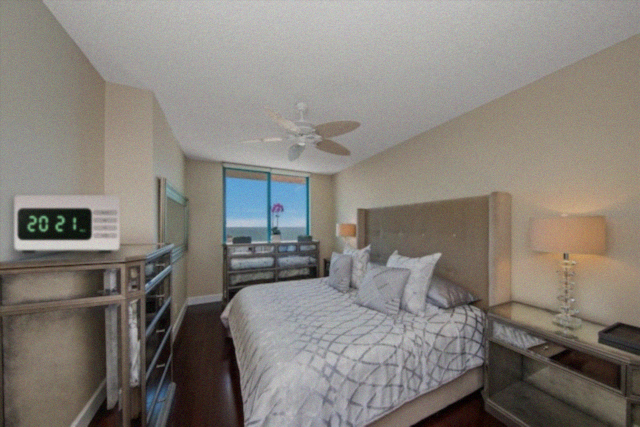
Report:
20,21
